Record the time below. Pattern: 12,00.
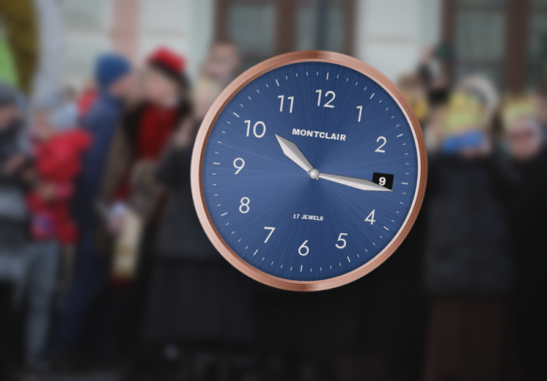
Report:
10,16
